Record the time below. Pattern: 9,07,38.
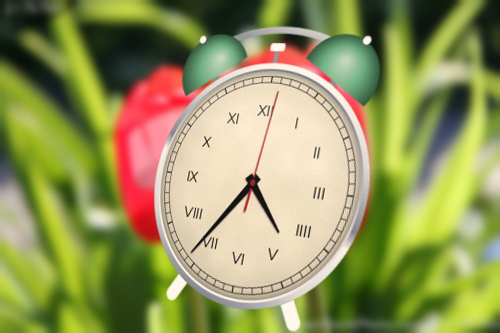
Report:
4,36,01
